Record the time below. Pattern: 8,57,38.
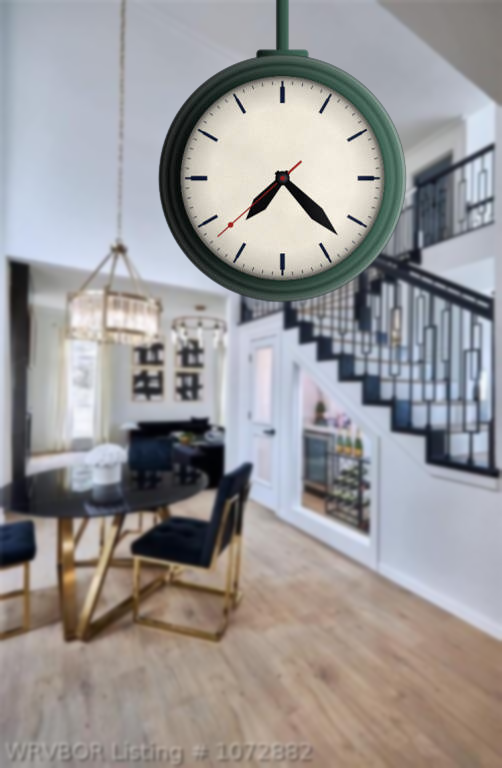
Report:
7,22,38
